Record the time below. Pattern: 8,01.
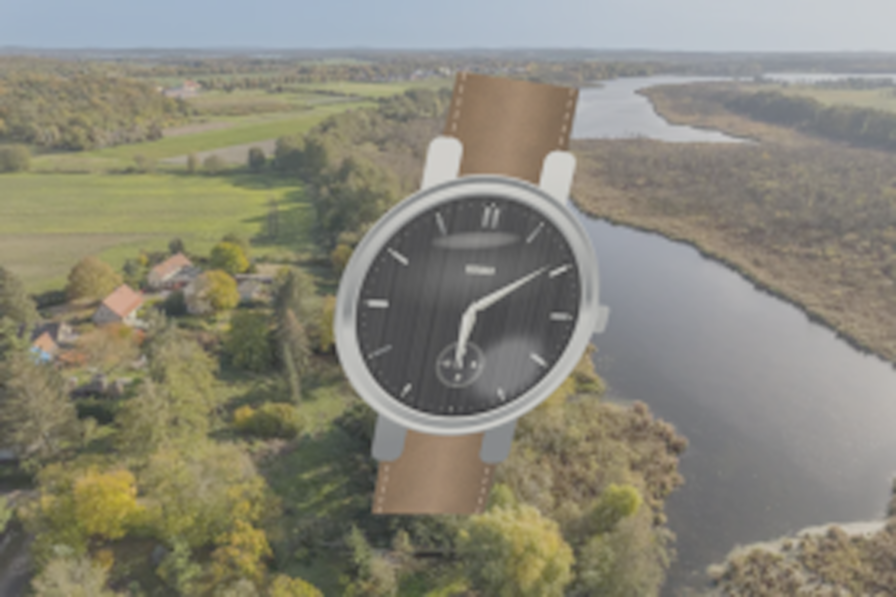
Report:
6,09
